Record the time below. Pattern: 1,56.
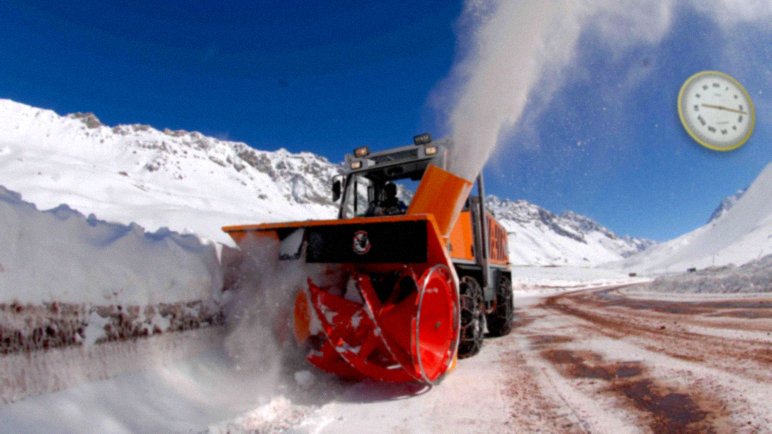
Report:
9,17
